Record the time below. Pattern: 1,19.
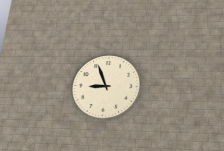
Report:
8,56
